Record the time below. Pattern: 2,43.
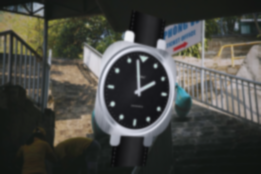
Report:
1,58
